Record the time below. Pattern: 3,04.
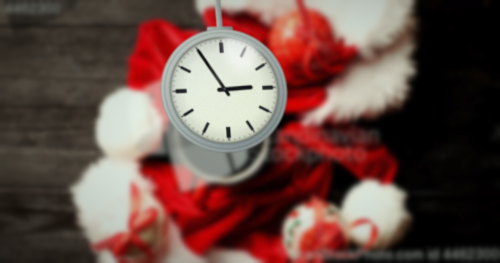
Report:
2,55
